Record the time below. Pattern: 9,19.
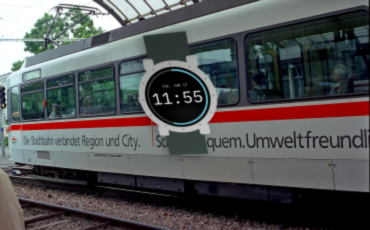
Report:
11,55
